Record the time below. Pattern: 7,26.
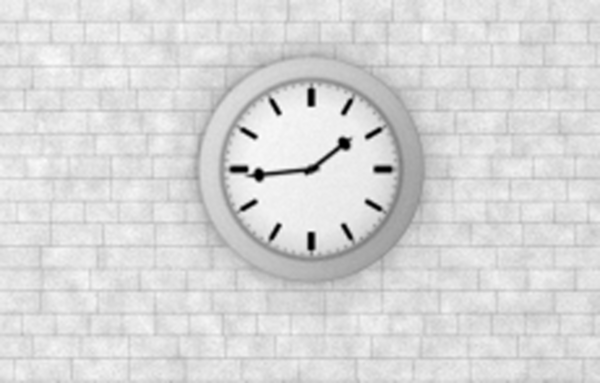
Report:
1,44
